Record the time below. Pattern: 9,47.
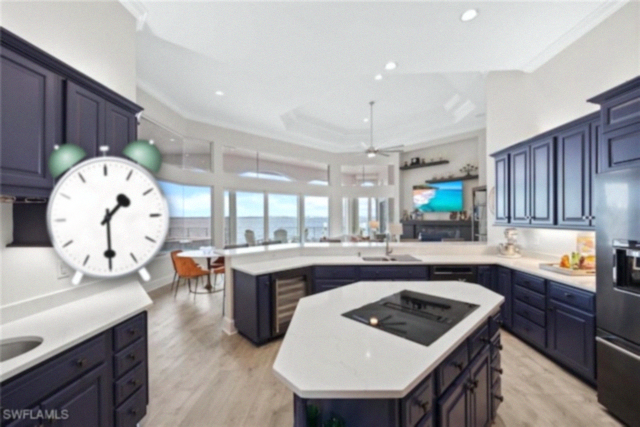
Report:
1,30
